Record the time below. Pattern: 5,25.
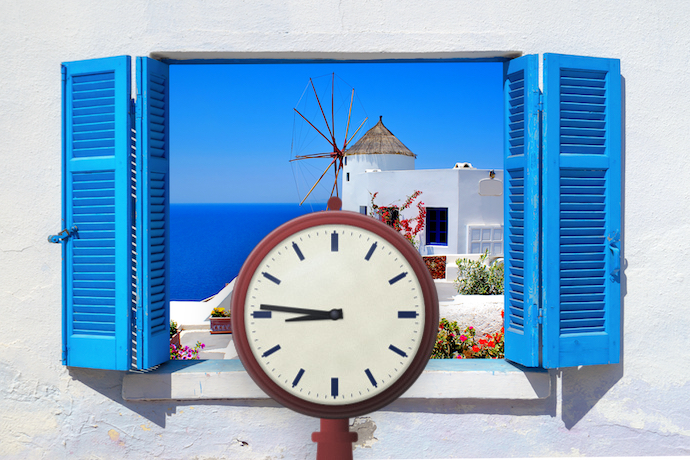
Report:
8,46
